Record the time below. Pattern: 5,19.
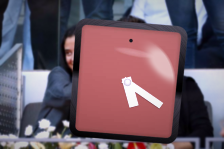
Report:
5,20
